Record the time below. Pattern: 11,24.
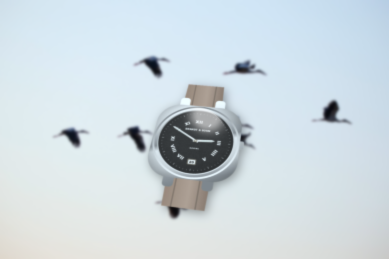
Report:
2,50
